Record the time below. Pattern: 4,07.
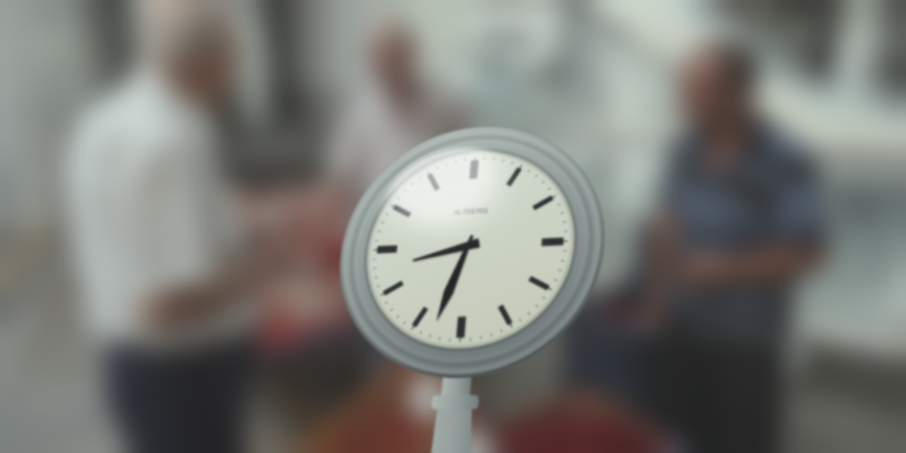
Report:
8,33
